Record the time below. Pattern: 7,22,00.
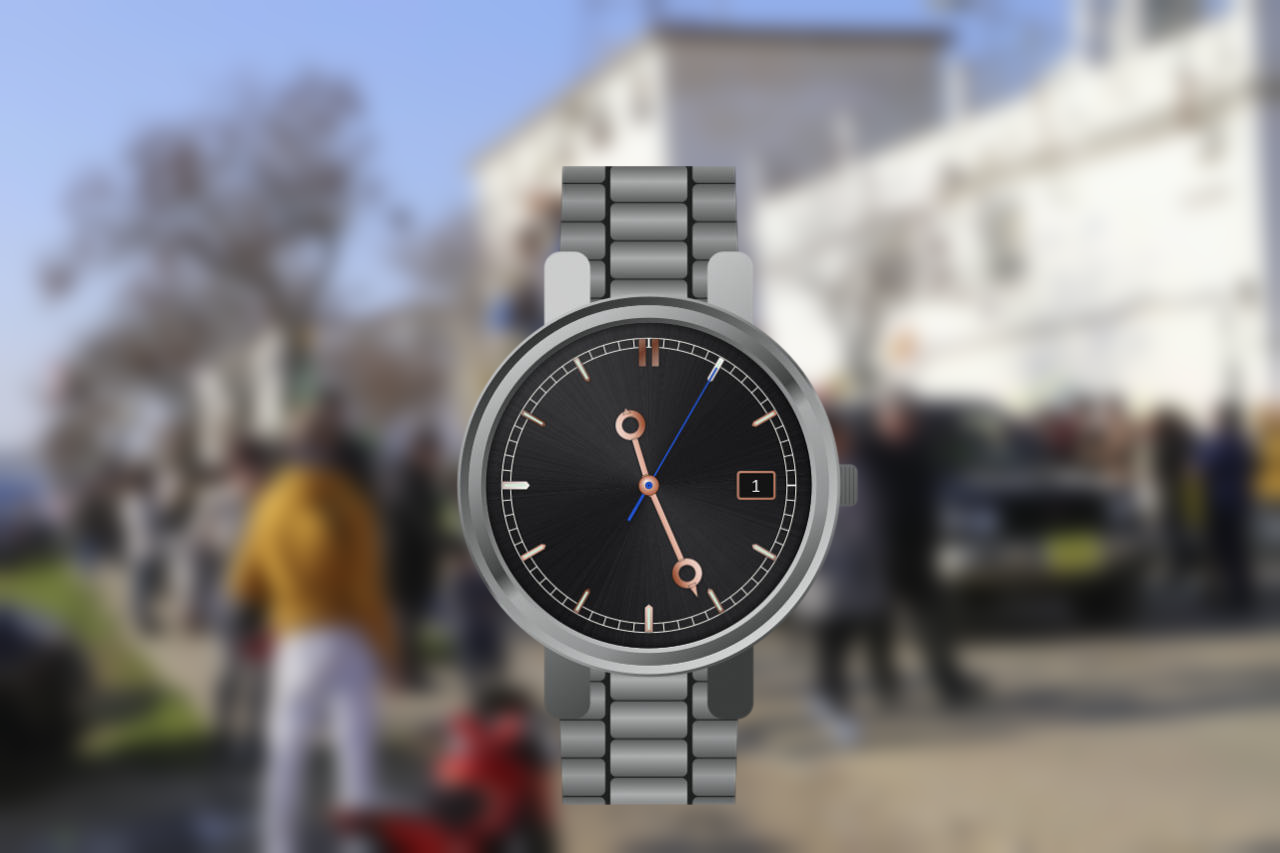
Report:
11,26,05
